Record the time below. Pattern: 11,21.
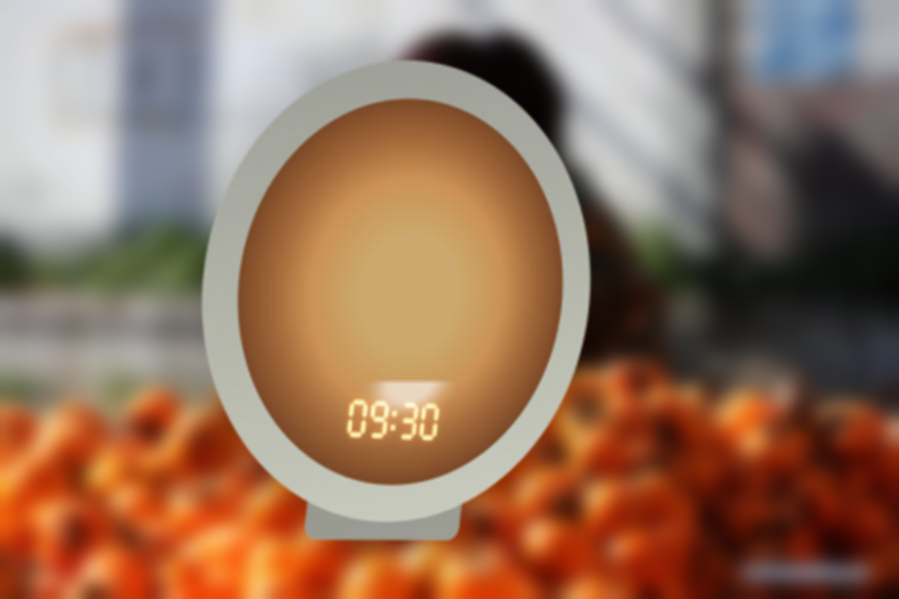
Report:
9,30
